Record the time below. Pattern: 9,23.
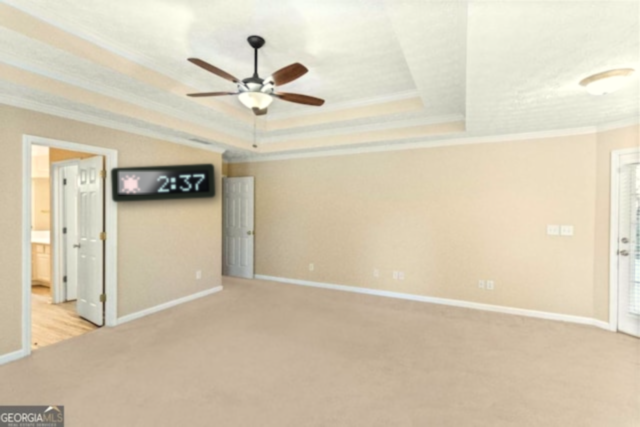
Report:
2,37
